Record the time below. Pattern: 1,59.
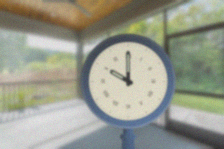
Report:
10,00
